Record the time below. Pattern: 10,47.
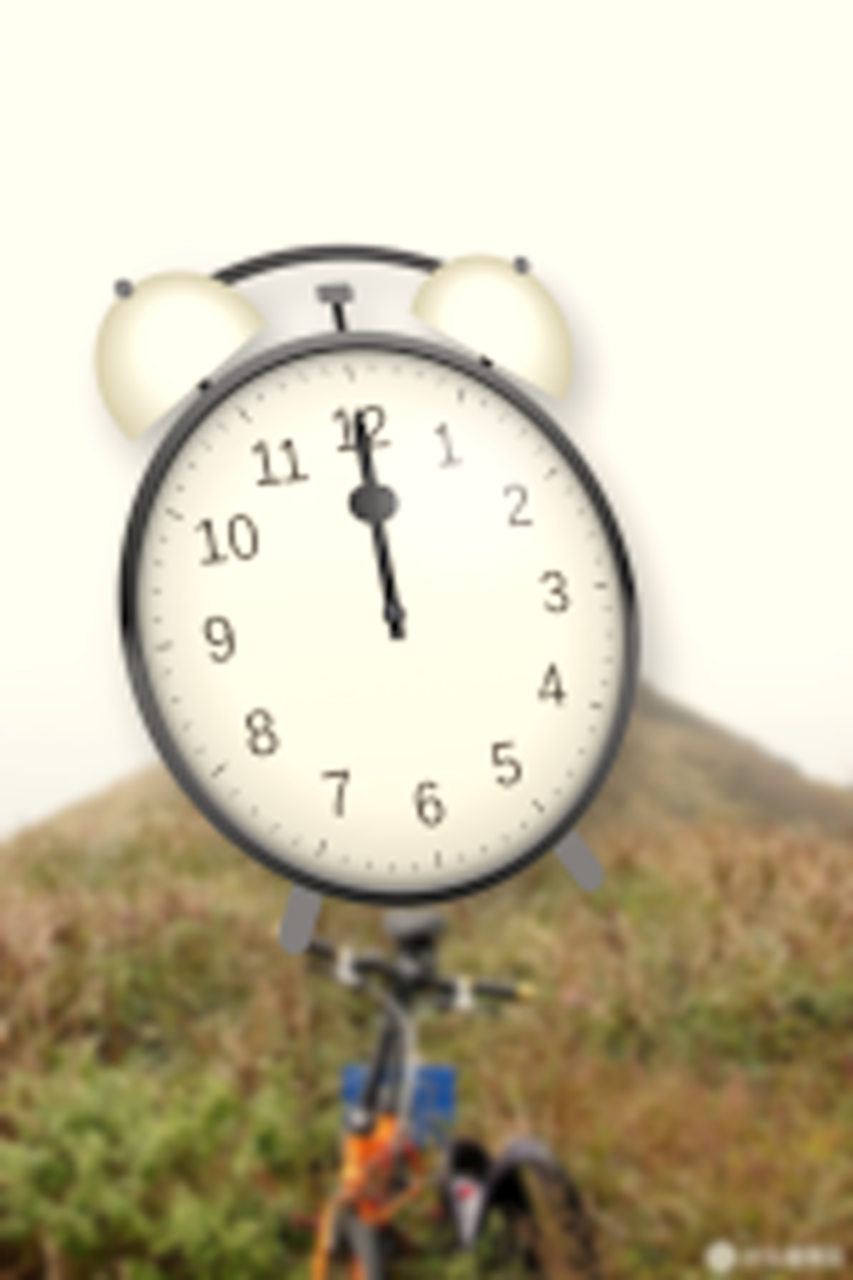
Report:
12,00
